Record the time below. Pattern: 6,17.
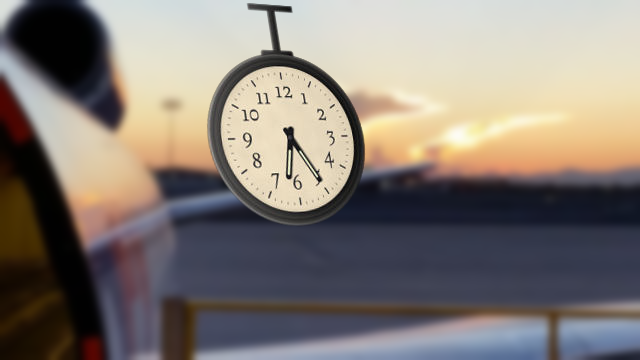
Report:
6,25
